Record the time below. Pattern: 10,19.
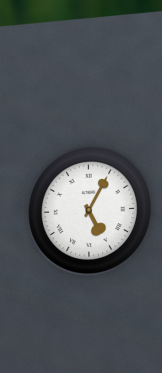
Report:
5,05
